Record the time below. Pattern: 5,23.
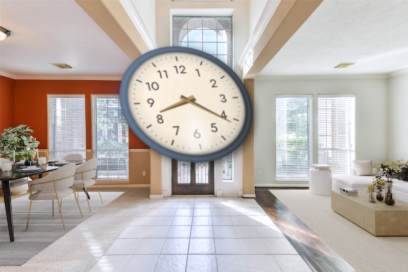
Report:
8,21
